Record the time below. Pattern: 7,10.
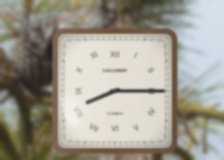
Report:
8,15
